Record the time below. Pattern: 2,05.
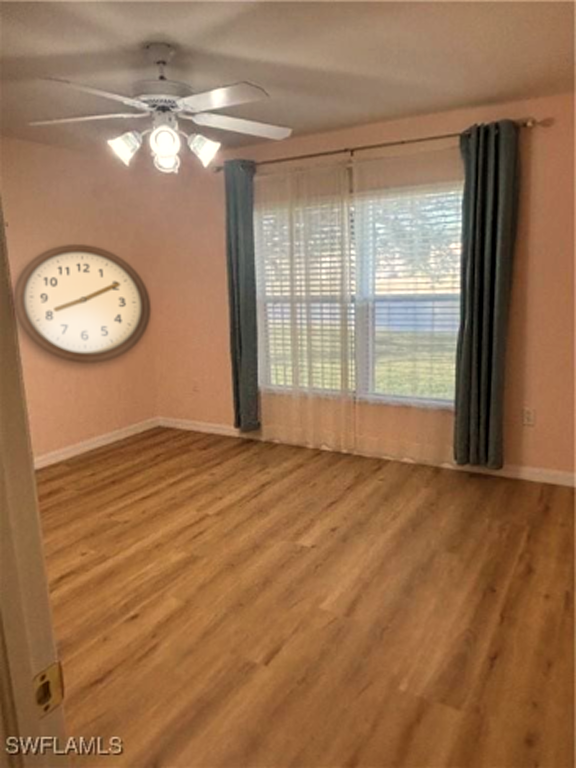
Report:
8,10
